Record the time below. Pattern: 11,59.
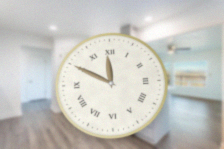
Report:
11,50
